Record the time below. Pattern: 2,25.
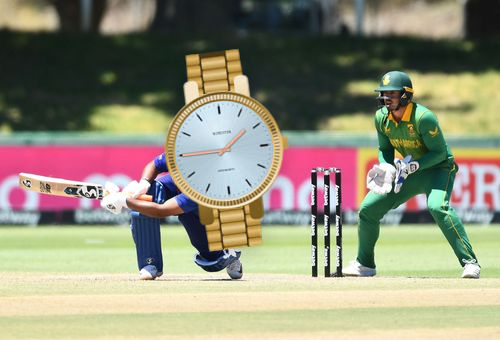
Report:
1,45
